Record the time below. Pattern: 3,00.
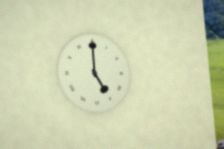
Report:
5,00
